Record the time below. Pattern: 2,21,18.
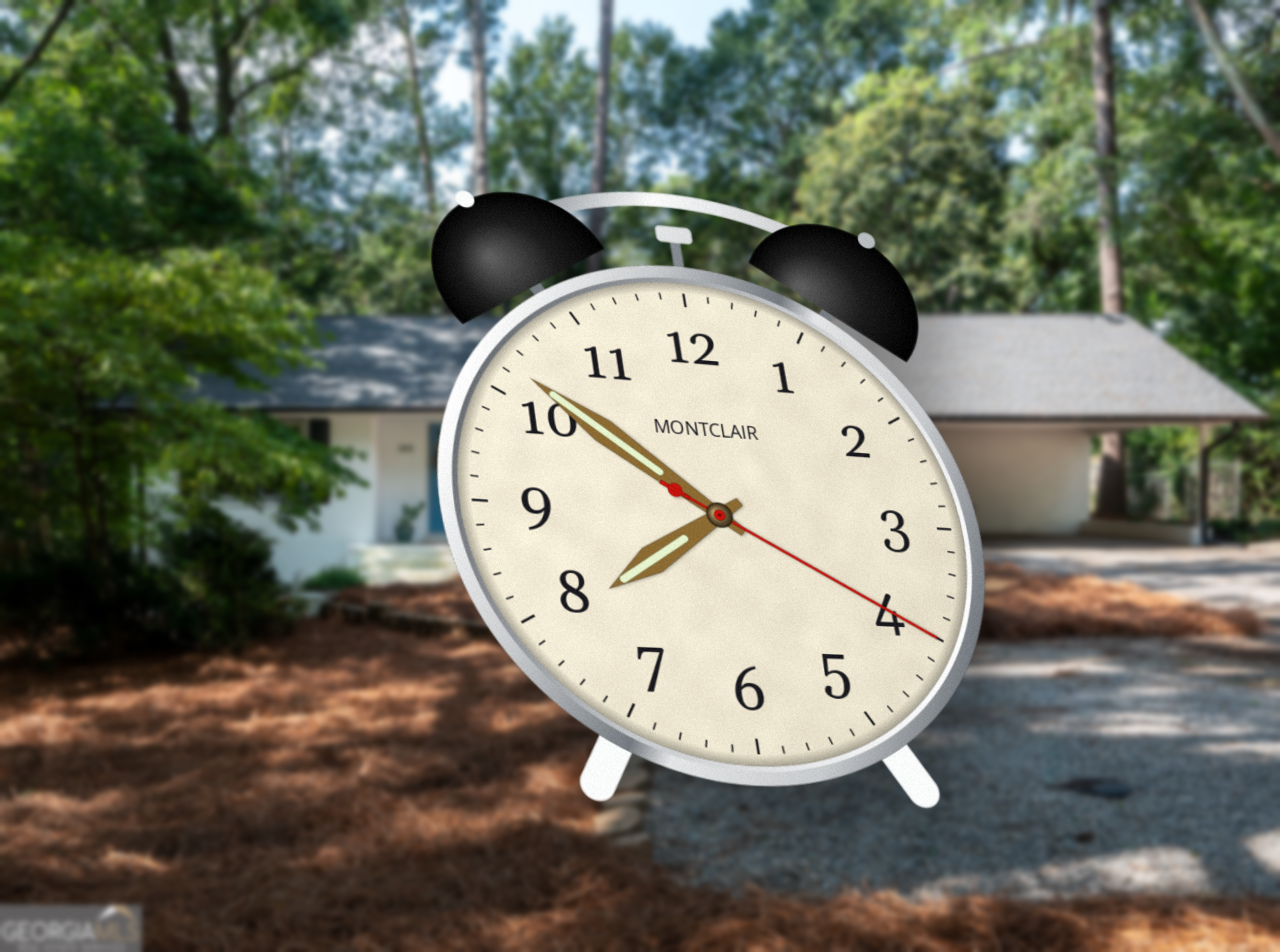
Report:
7,51,20
